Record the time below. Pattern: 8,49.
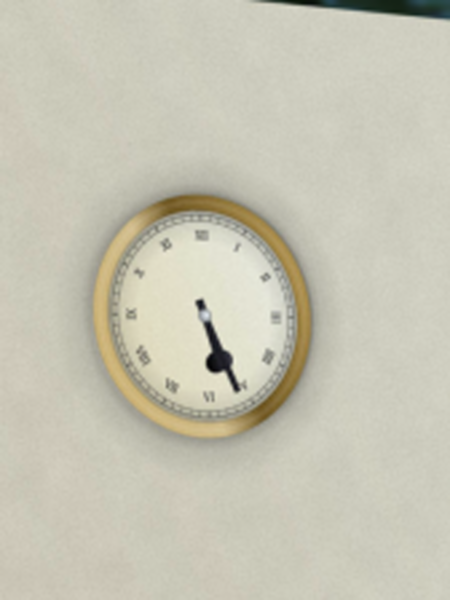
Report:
5,26
